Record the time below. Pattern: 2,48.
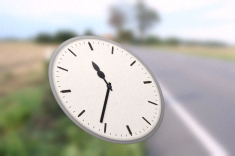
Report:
11,36
